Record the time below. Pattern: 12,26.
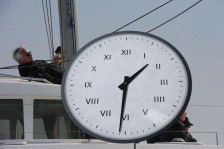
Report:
1,31
